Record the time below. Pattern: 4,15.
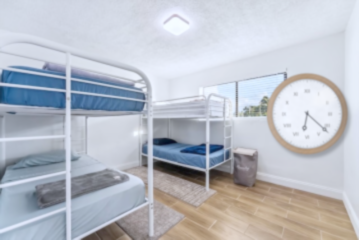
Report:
6,22
